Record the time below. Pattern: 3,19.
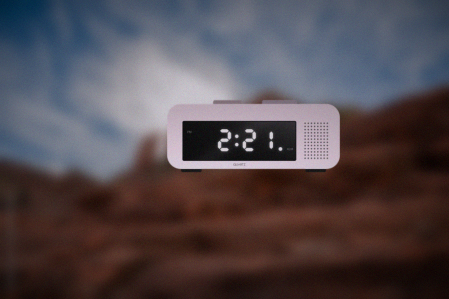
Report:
2,21
